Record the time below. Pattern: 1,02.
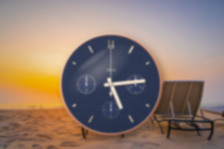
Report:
5,14
